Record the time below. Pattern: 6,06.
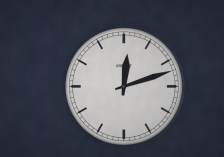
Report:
12,12
